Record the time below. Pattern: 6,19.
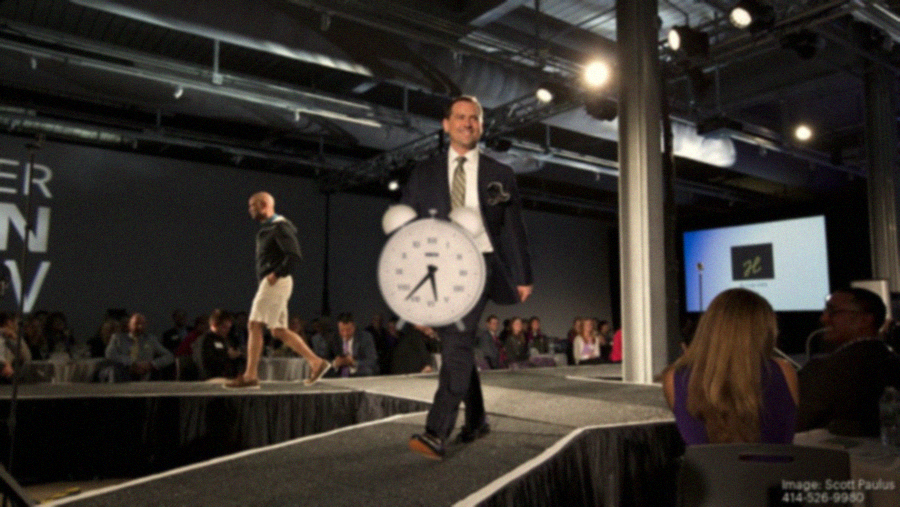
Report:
5,37
